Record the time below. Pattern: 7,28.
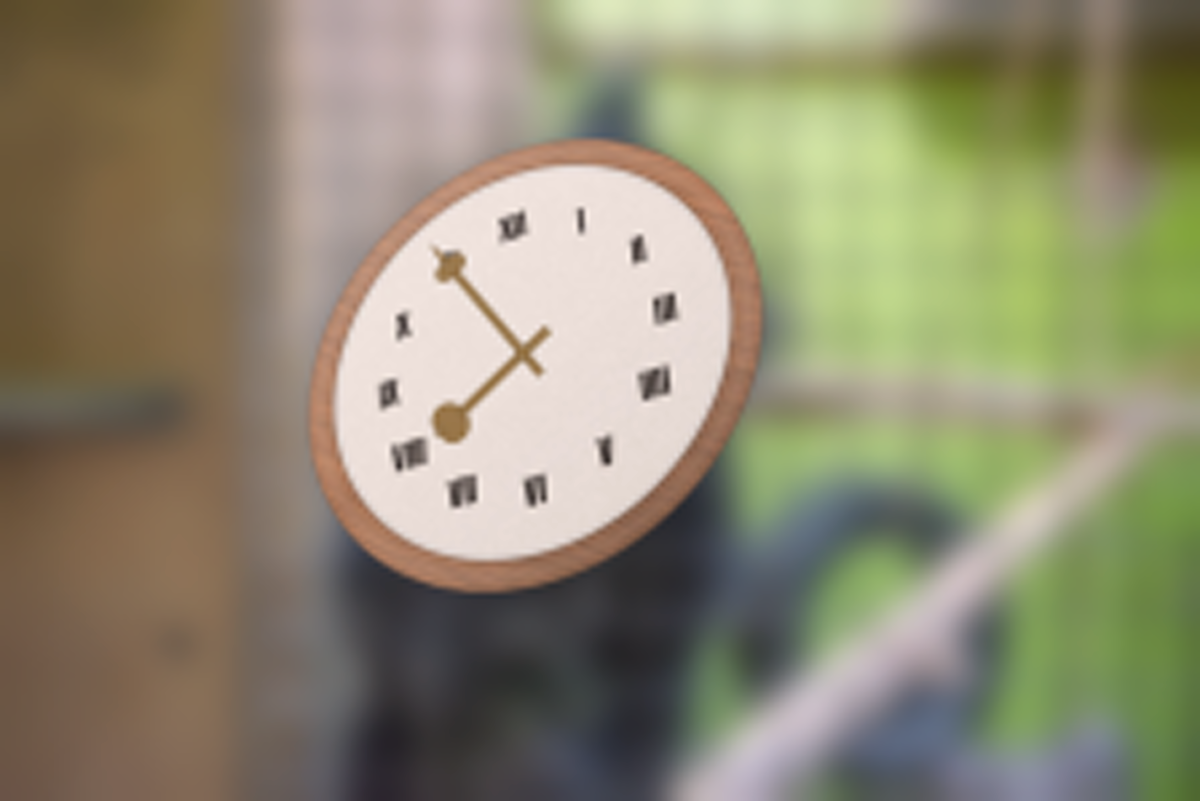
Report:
7,55
